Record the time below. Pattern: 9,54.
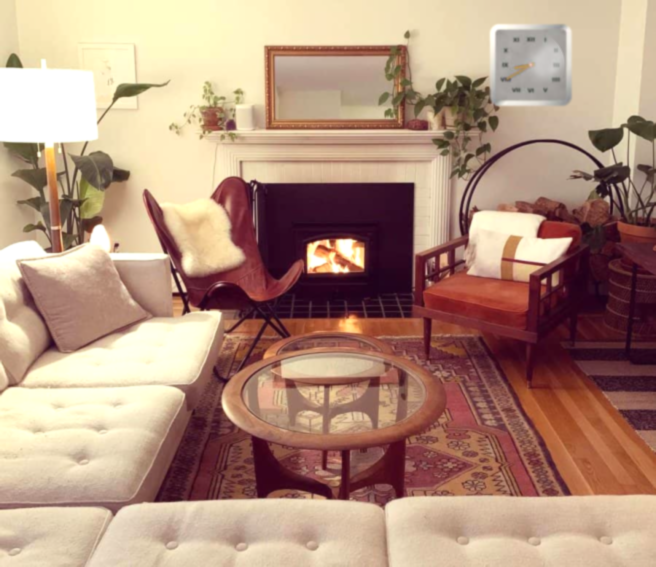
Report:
8,40
